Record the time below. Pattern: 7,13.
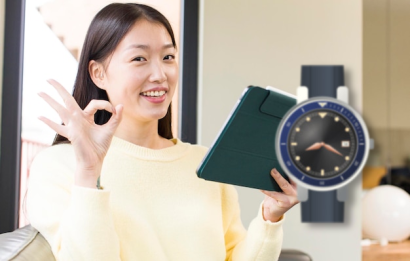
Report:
8,20
